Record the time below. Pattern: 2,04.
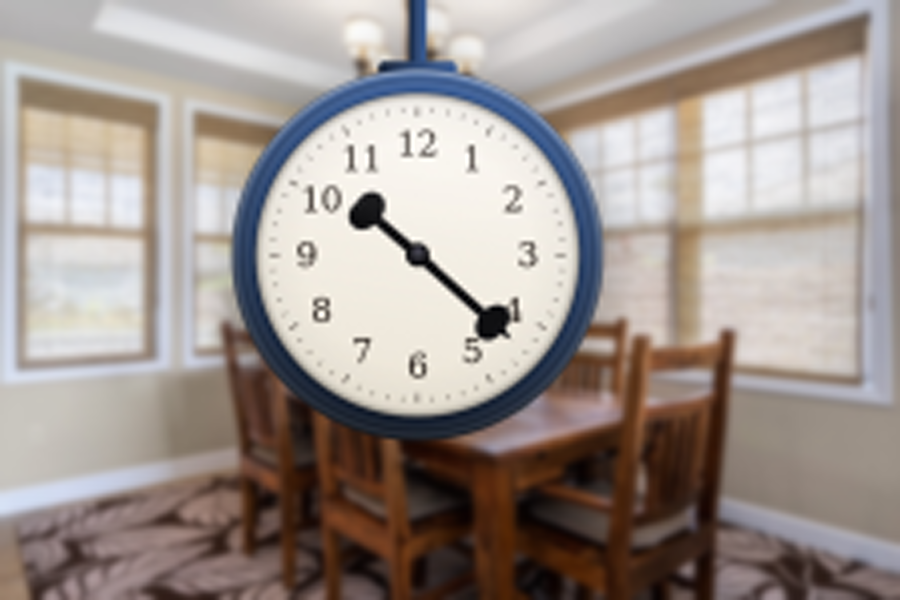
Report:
10,22
